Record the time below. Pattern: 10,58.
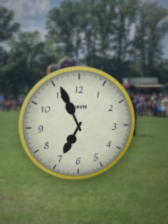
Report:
6,56
